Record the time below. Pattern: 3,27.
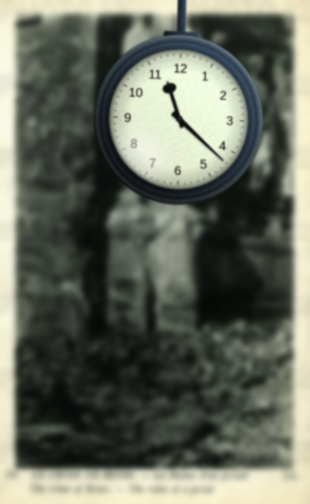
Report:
11,22
